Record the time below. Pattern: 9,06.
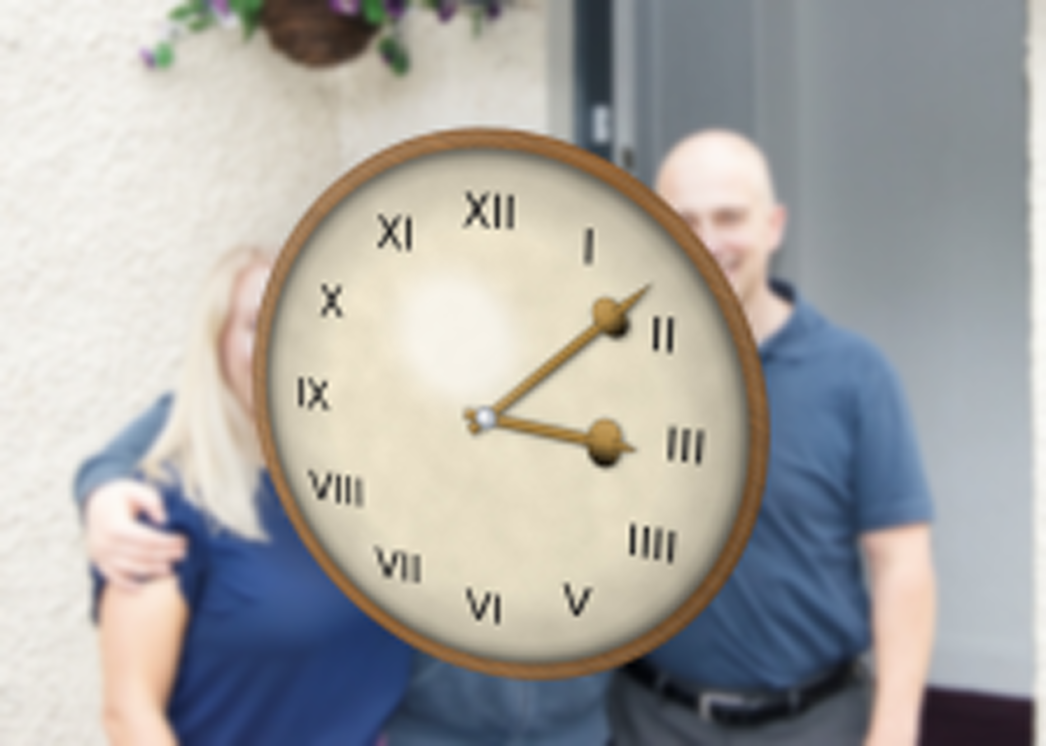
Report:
3,08
